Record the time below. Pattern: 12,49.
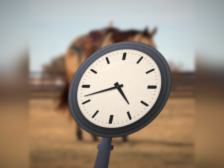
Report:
4,42
